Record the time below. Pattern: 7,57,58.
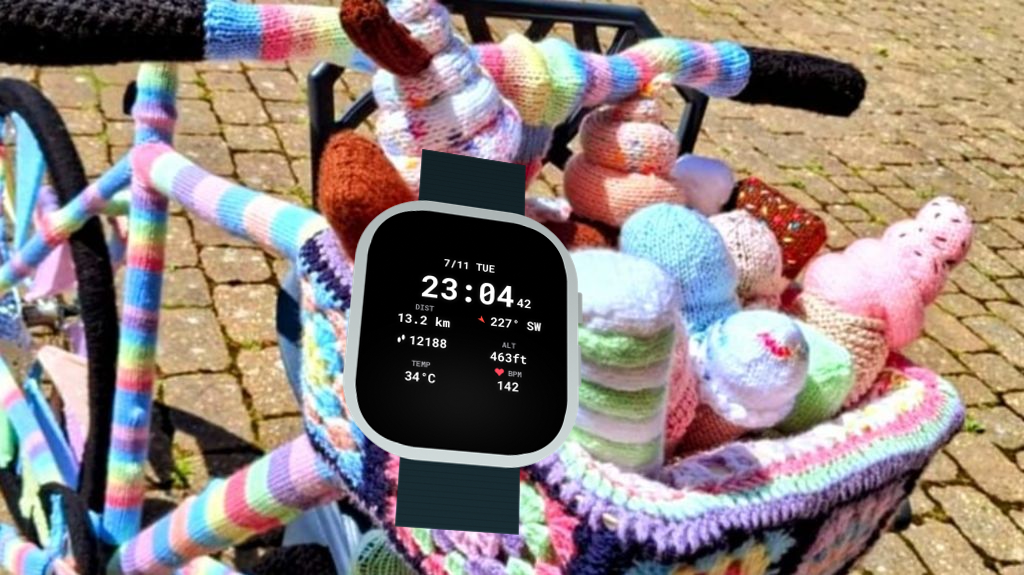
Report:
23,04,42
